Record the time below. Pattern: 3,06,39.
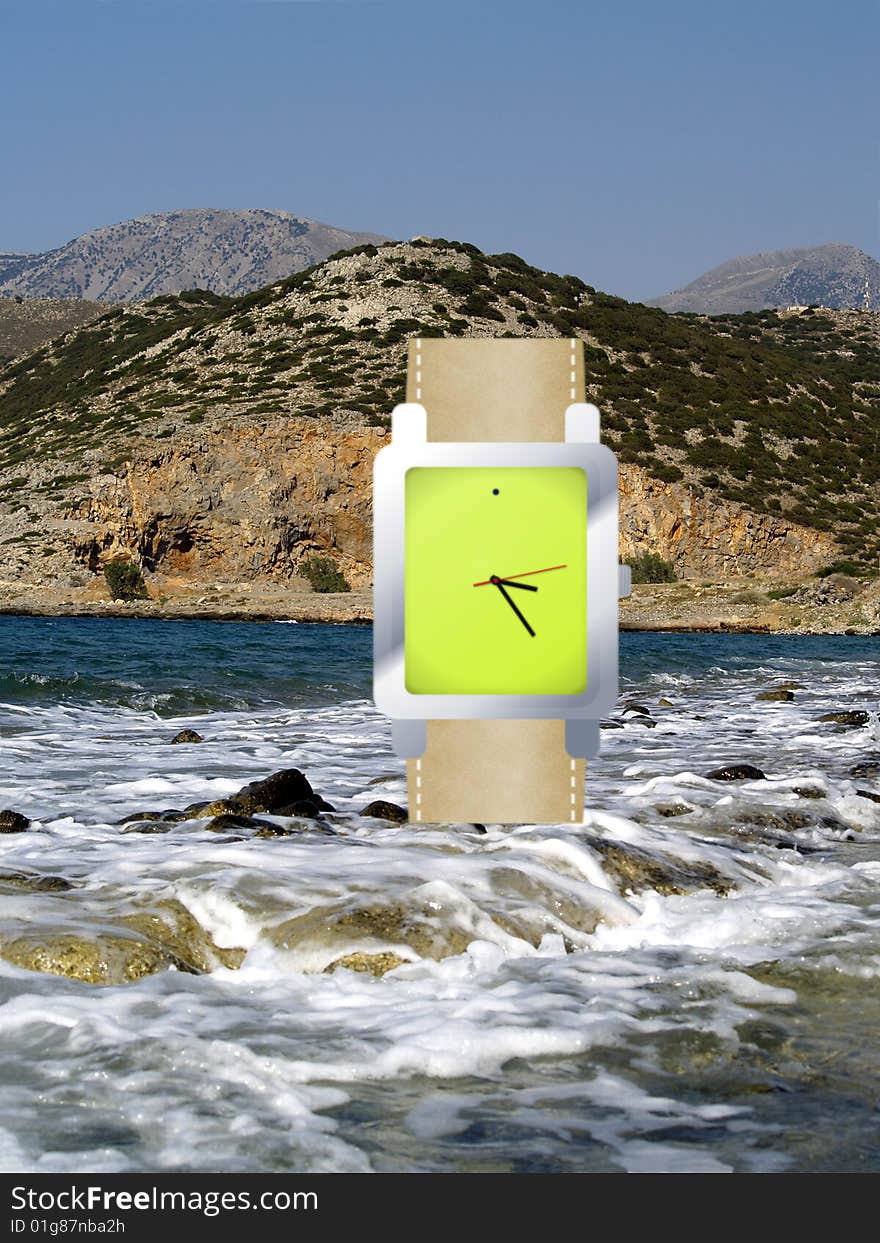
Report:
3,24,13
